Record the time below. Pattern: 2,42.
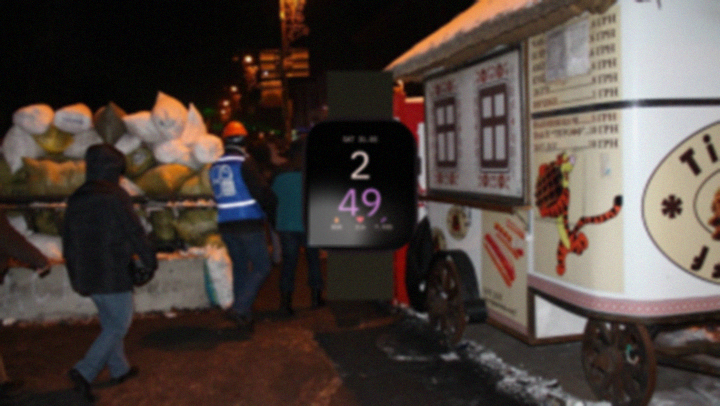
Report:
2,49
